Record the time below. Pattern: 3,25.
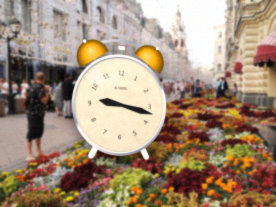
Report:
9,17
